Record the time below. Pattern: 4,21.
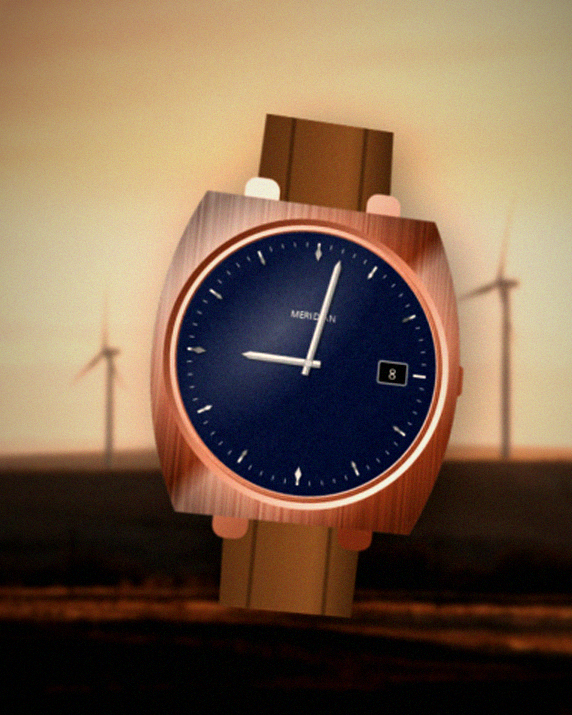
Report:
9,02
